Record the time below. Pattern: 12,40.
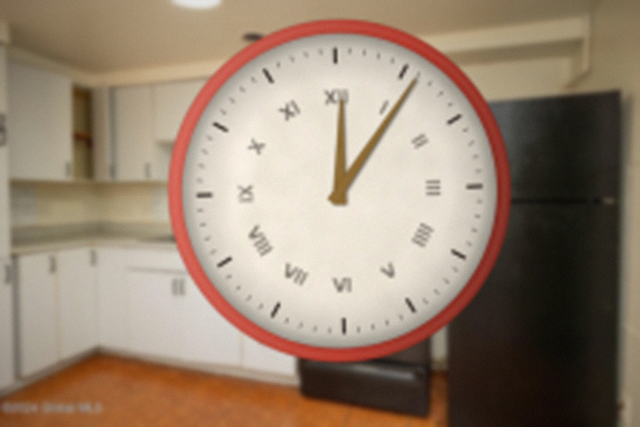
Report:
12,06
